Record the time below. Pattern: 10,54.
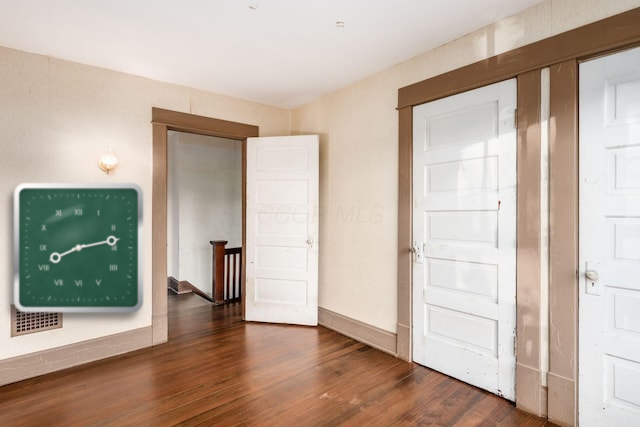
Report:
8,13
